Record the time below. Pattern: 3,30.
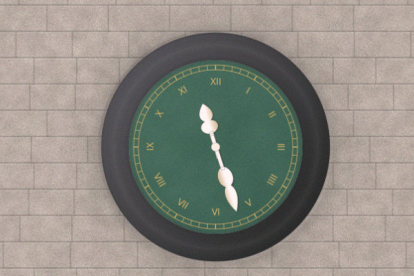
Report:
11,27
